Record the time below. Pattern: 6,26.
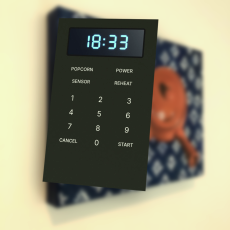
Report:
18,33
